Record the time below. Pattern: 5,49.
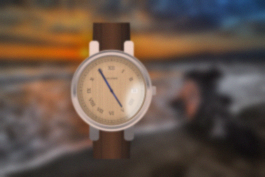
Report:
4,55
